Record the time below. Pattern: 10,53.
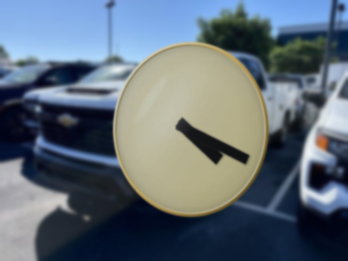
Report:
4,19
